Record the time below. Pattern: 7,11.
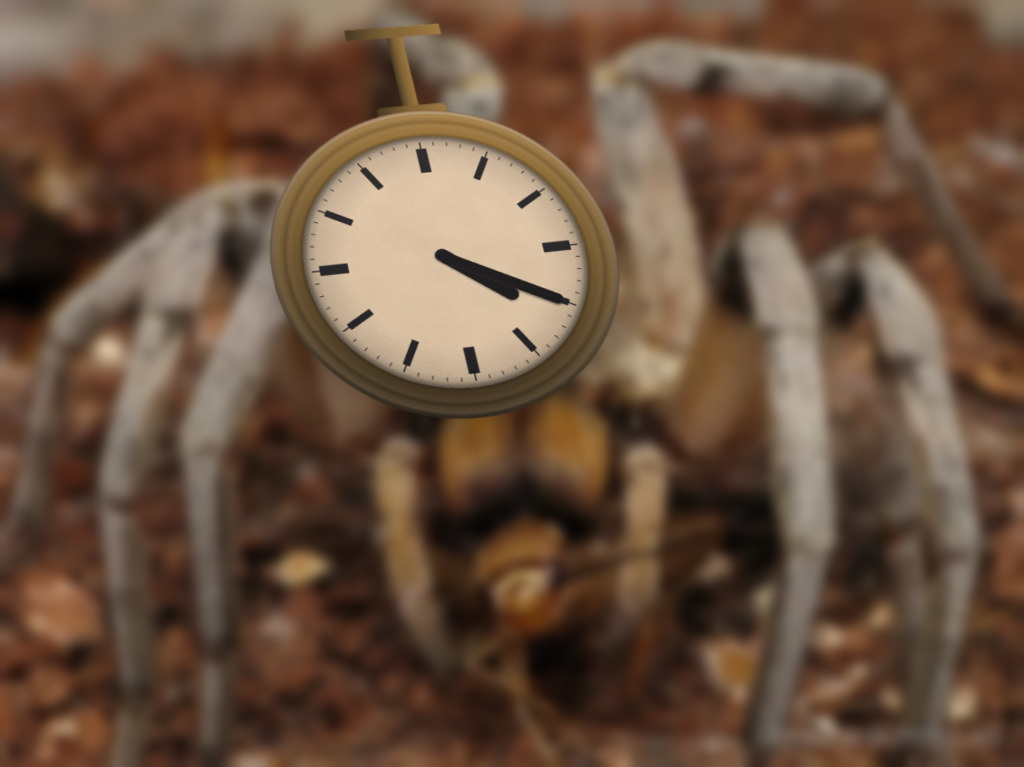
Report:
4,20
